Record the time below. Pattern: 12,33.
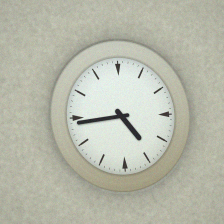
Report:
4,44
